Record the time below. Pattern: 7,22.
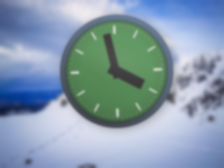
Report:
3,58
